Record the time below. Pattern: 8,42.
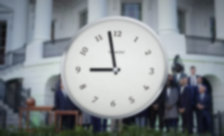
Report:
8,58
